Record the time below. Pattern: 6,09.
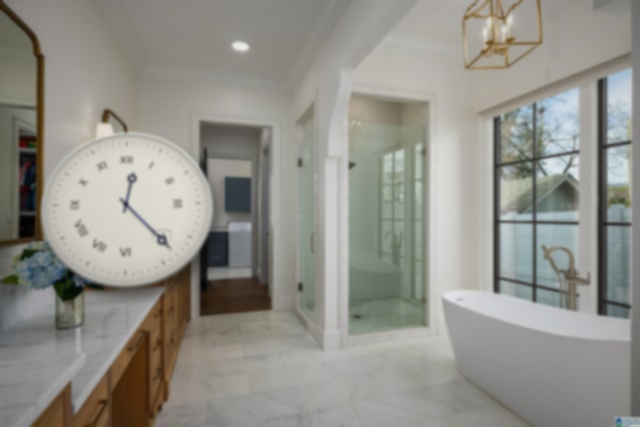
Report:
12,23
